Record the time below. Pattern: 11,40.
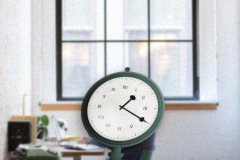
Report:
1,20
